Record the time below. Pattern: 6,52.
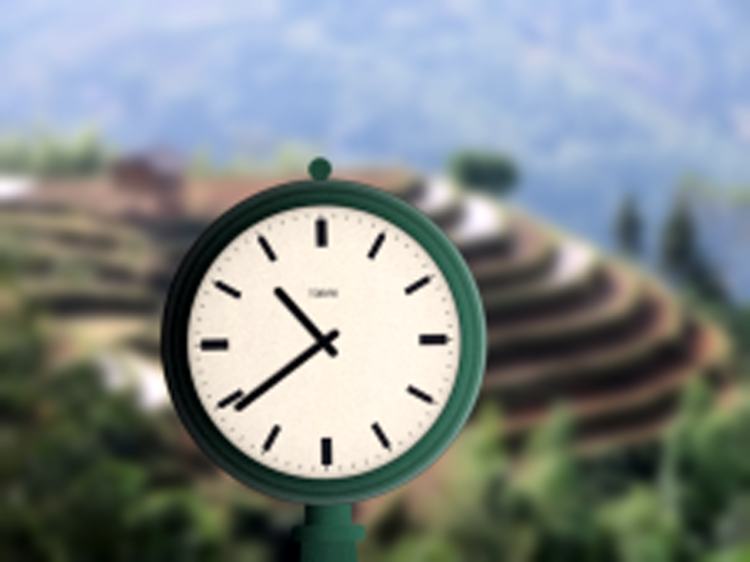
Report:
10,39
